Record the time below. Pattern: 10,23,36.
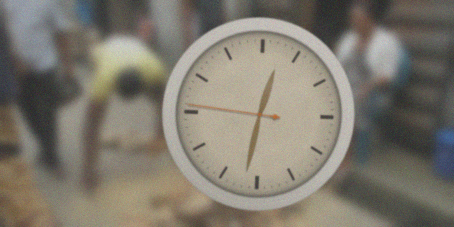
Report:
12,31,46
